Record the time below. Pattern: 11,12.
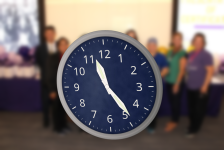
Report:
11,24
